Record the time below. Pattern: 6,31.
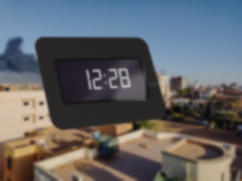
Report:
12,28
